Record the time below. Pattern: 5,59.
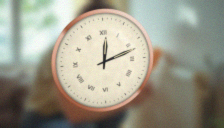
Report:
12,12
